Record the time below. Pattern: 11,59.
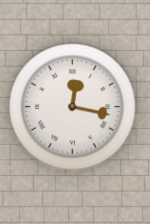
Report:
12,17
